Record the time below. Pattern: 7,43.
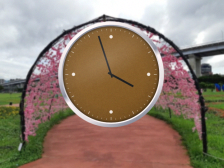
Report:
3,57
